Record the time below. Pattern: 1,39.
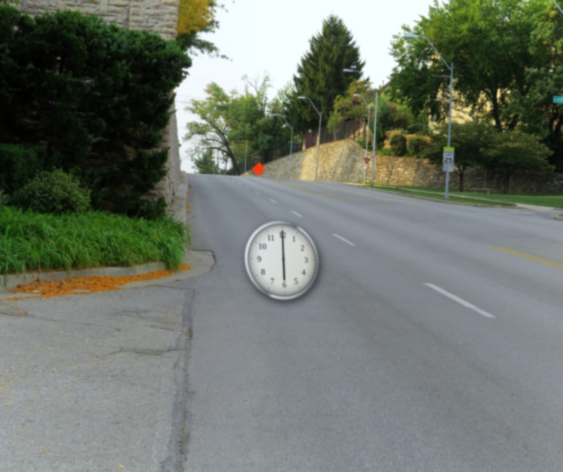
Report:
6,00
